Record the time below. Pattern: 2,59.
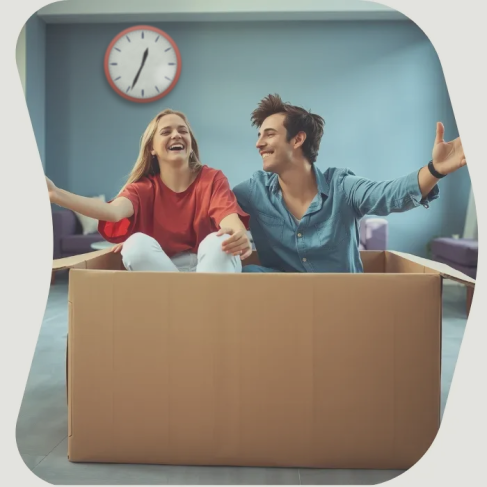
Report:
12,34
